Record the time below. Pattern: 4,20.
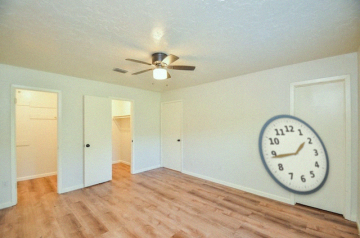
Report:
1,44
